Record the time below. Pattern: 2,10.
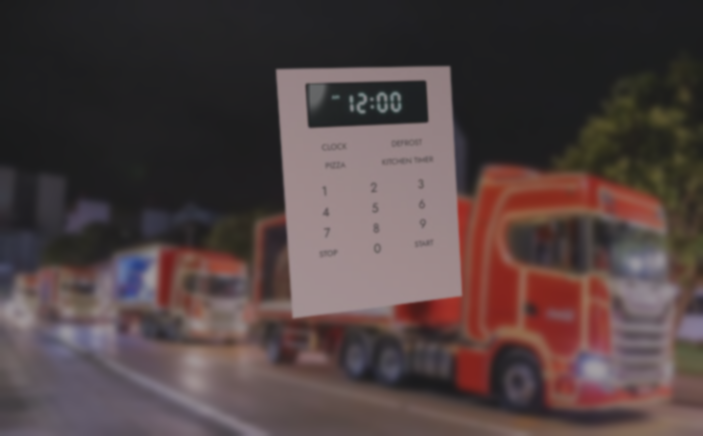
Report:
12,00
